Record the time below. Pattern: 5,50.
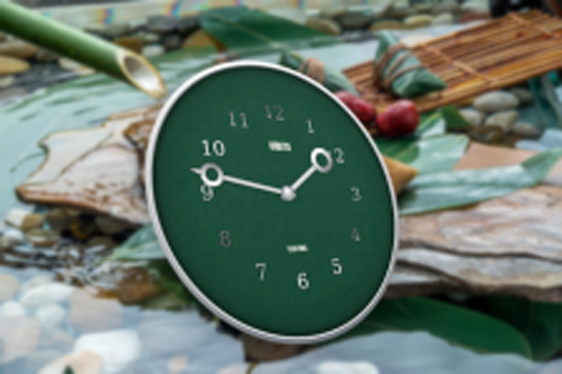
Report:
1,47
